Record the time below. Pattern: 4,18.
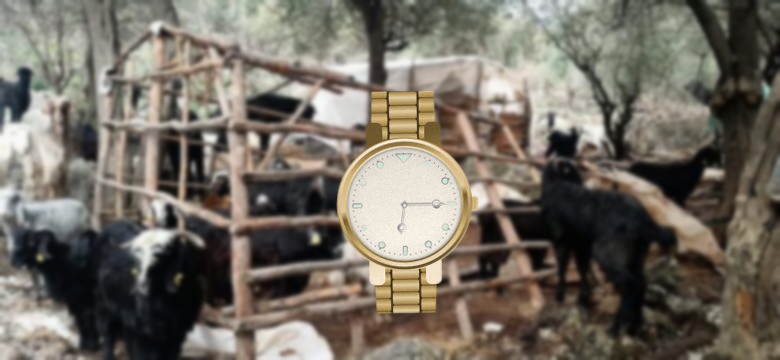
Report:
6,15
